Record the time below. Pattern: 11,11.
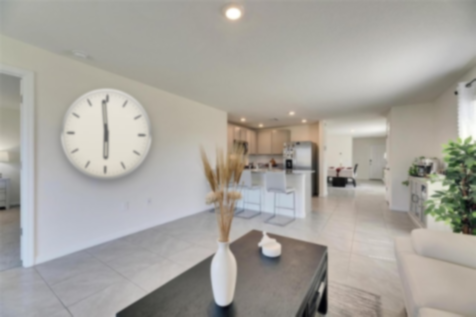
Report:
5,59
